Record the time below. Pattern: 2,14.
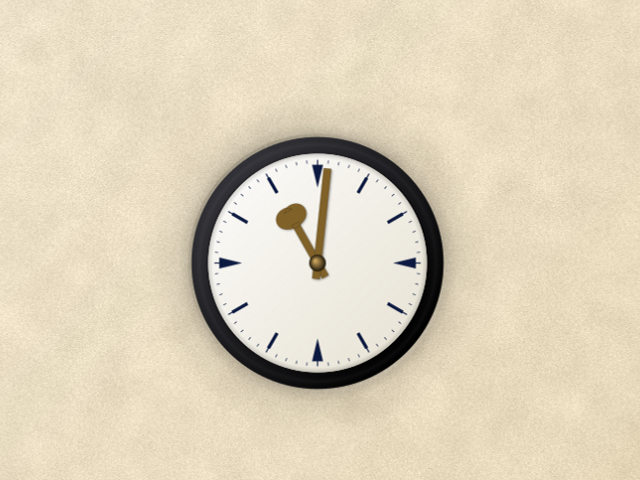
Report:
11,01
